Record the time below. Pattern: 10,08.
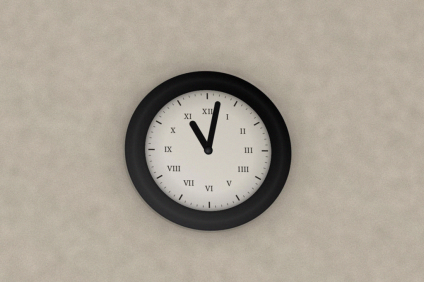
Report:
11,02
